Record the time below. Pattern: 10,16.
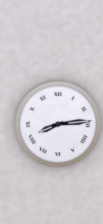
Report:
8,14
